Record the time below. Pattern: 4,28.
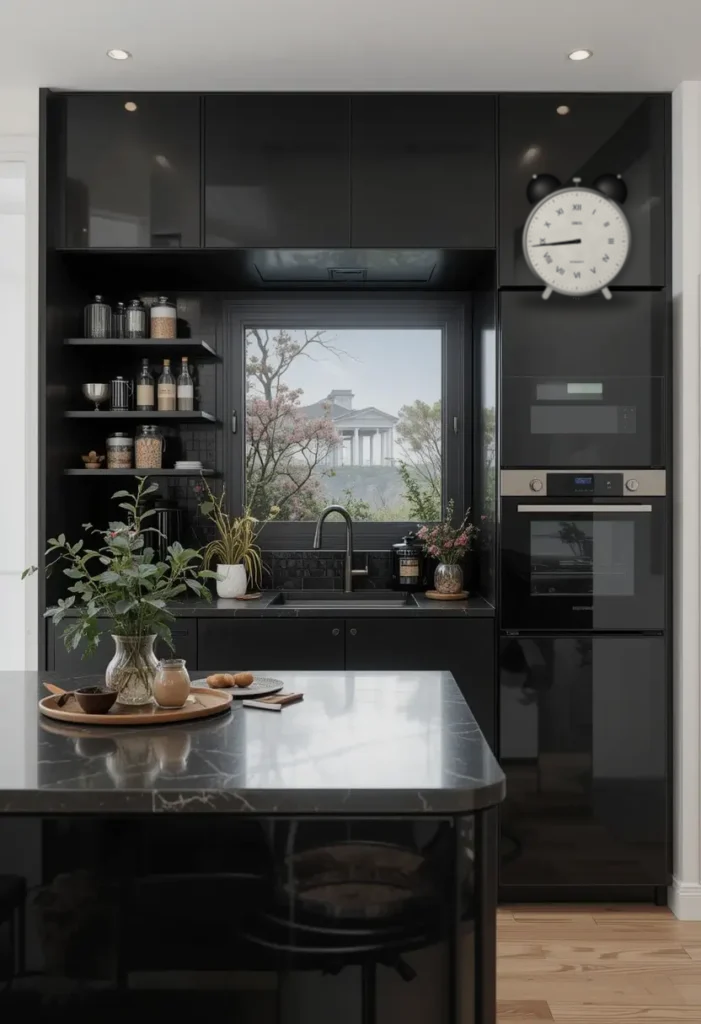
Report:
8,44
